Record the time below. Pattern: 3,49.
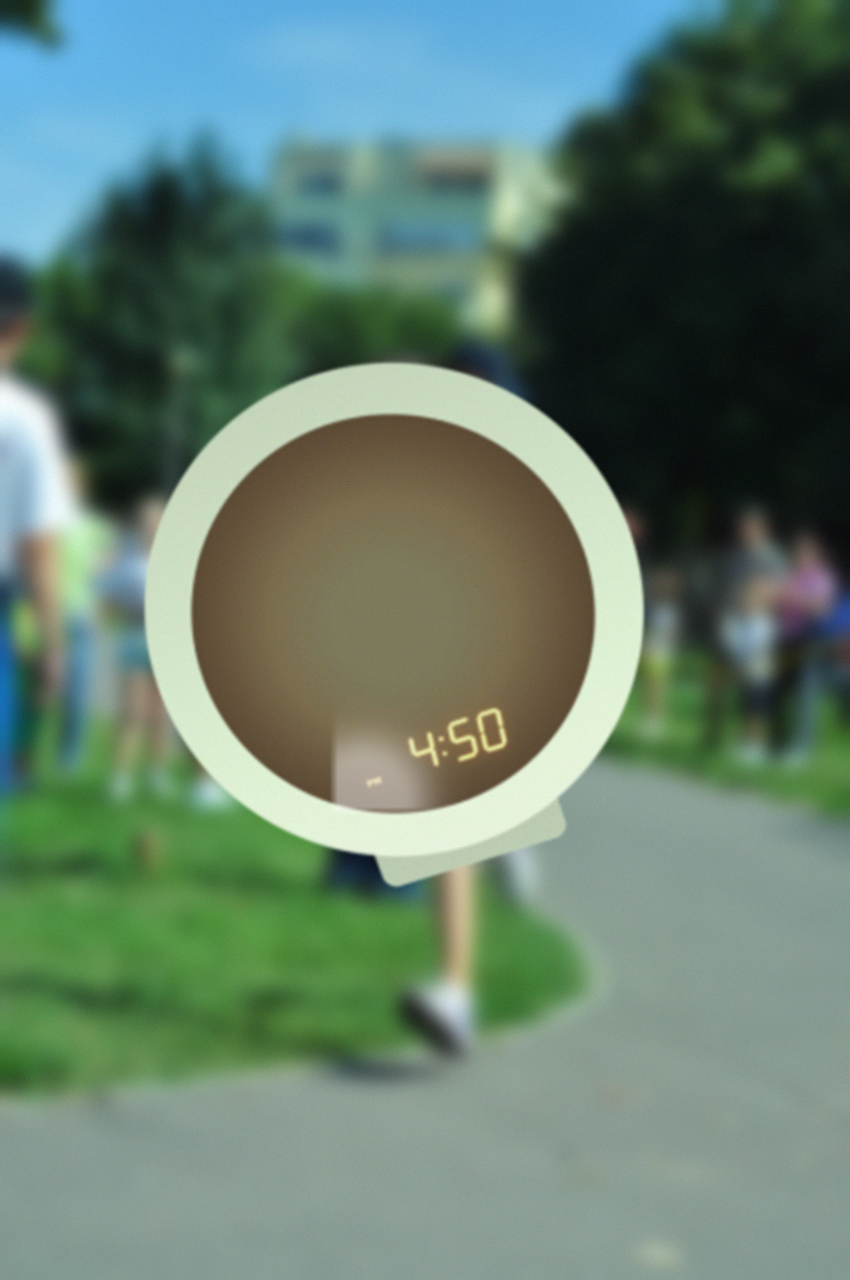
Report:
4,50
